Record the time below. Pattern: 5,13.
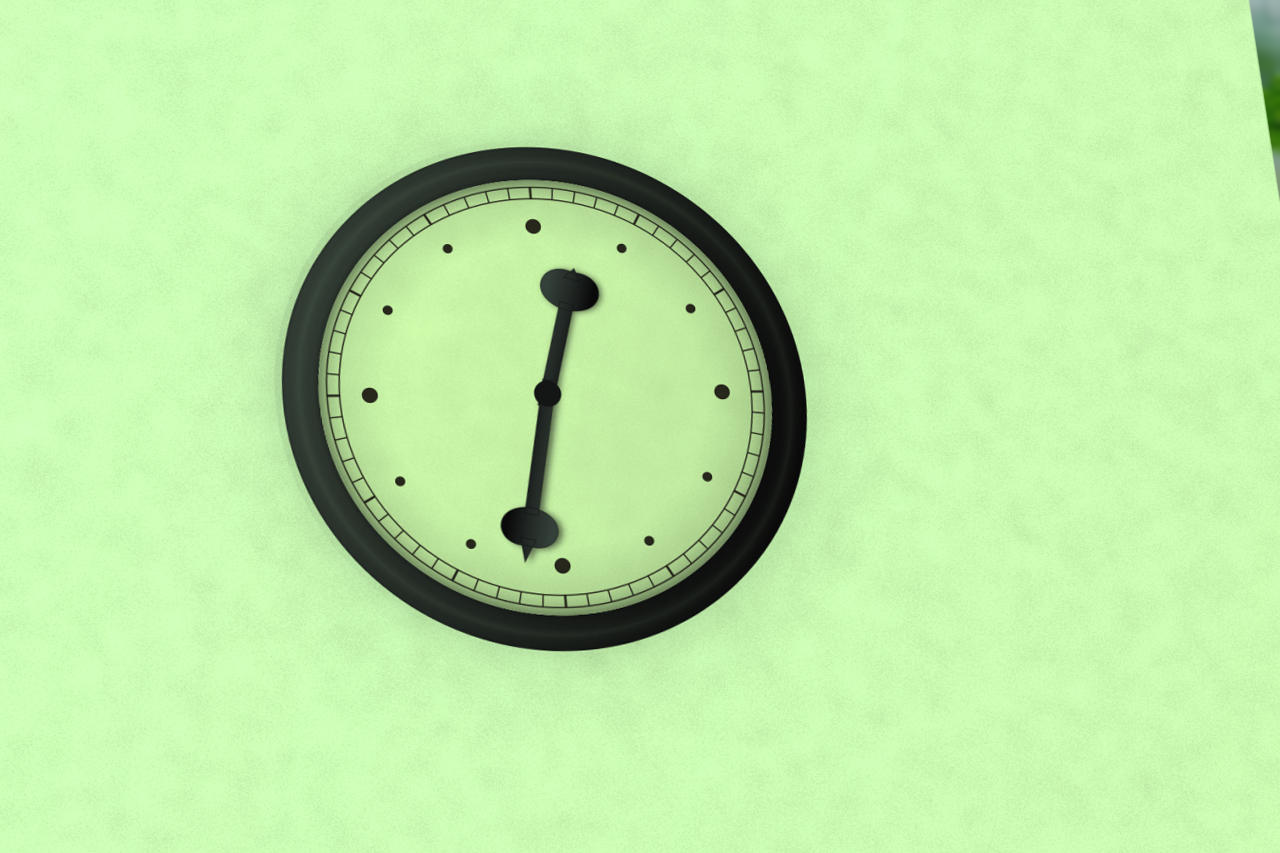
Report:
12,32
